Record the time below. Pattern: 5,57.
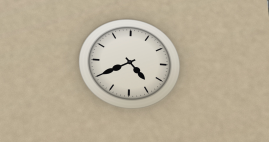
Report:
4,40
